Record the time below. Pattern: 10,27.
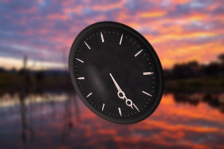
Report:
5,26
